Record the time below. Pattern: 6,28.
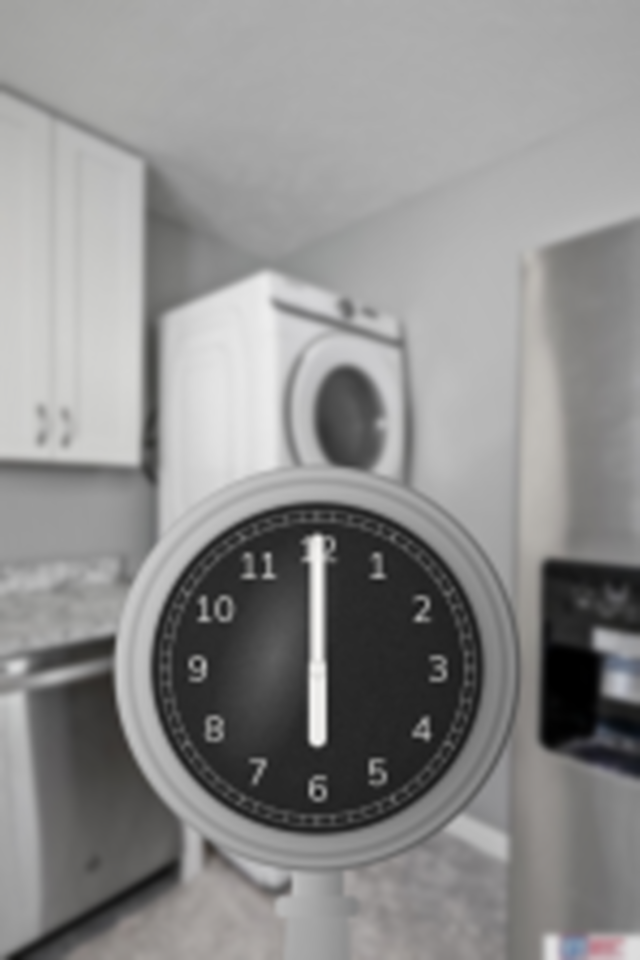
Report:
6,00
